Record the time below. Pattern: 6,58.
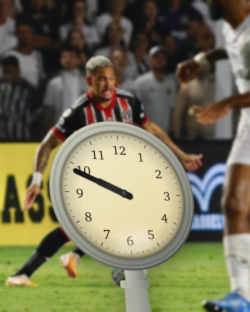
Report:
9,49
